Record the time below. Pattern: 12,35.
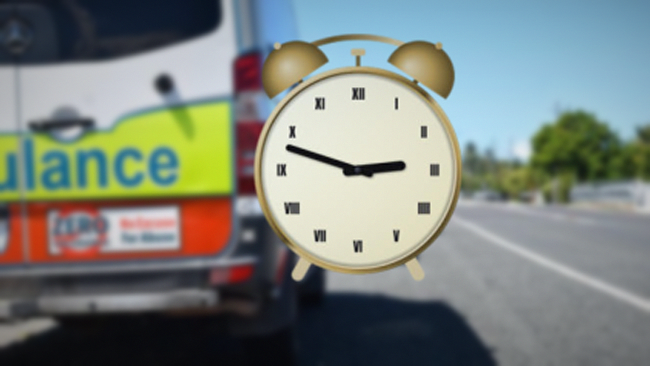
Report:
2,48
